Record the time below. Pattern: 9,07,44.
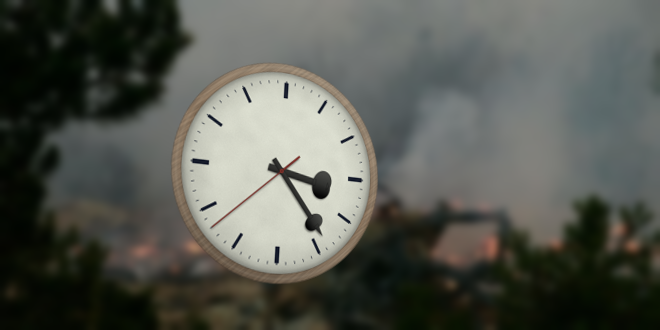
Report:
3,23,38
